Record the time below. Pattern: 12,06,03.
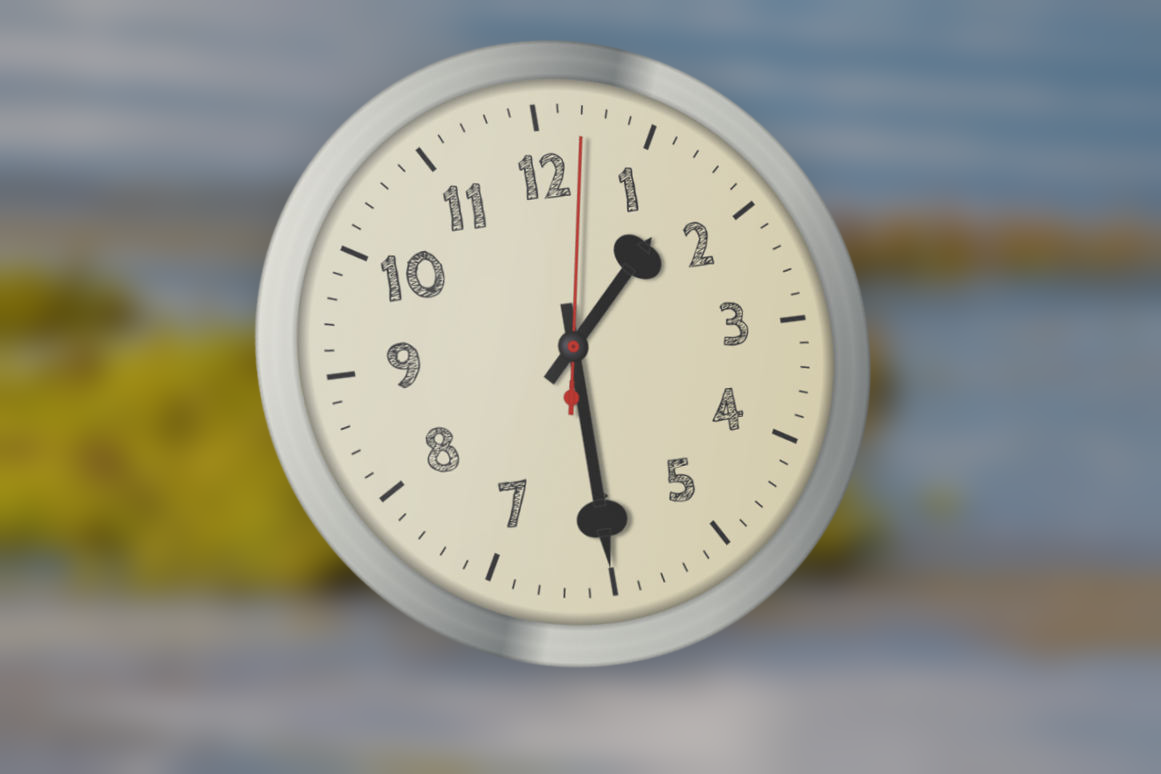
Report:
1,30,02
